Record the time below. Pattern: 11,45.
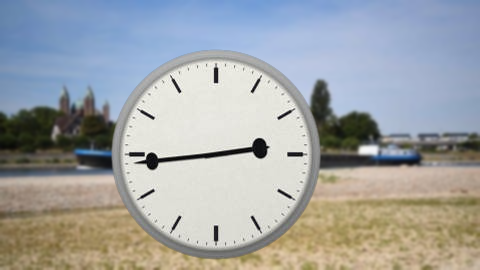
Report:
2,44
